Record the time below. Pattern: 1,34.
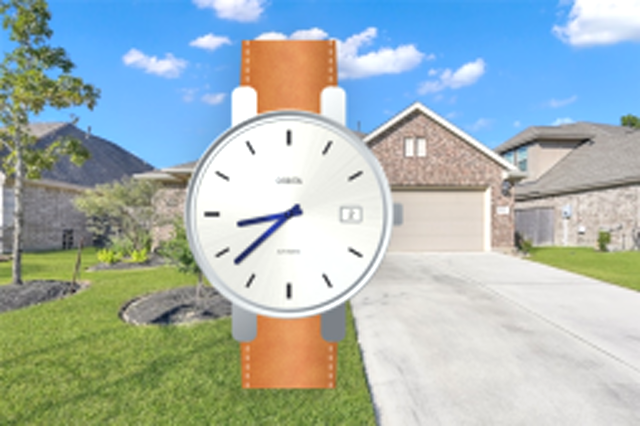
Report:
8,38
